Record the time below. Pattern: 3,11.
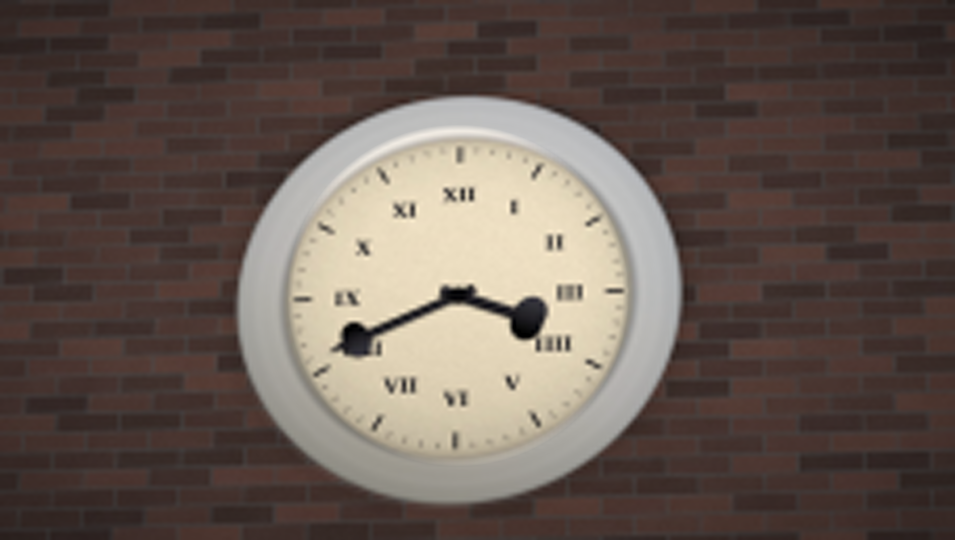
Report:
3,41
